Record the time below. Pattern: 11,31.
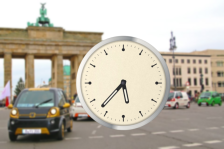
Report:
5,37
